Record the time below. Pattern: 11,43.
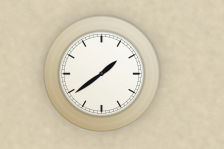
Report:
1,39
